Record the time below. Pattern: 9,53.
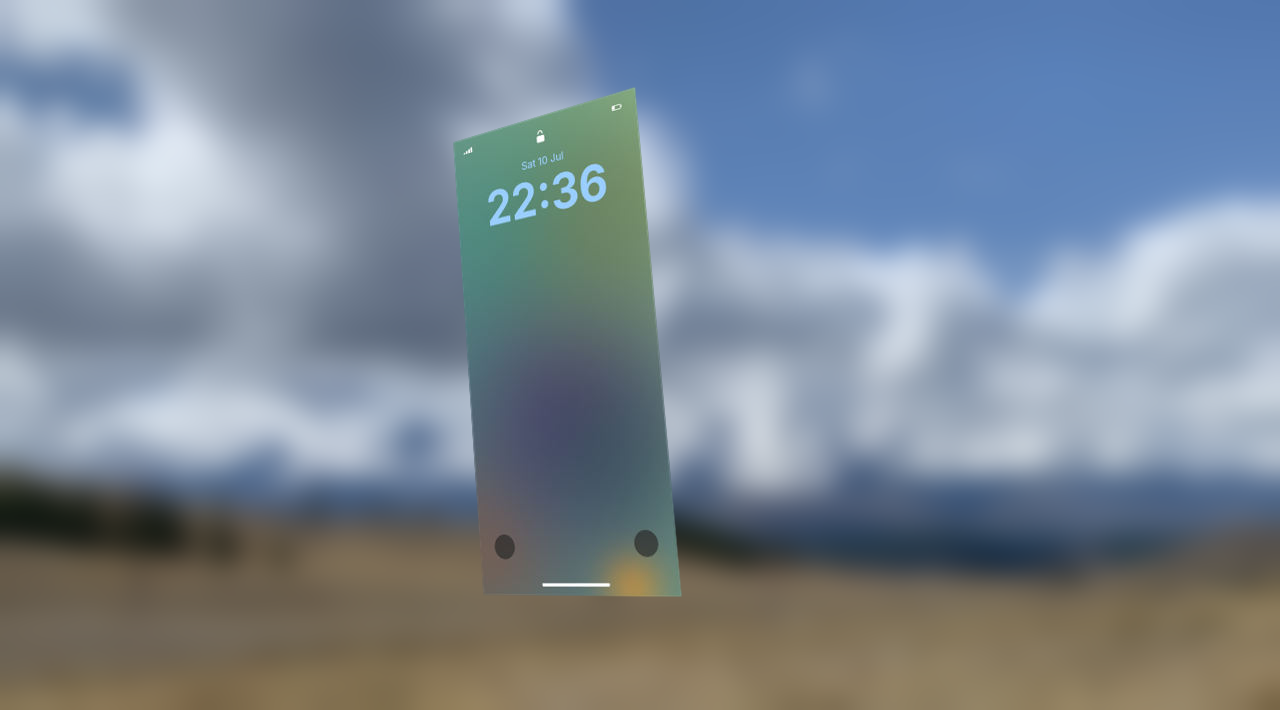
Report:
22,36
